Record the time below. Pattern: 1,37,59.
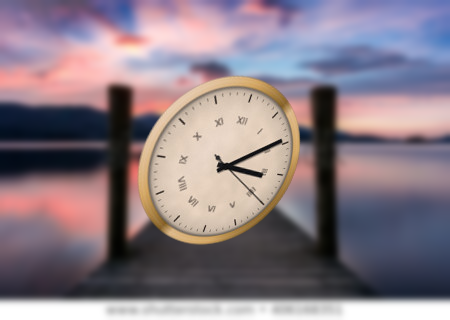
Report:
3,09,20
